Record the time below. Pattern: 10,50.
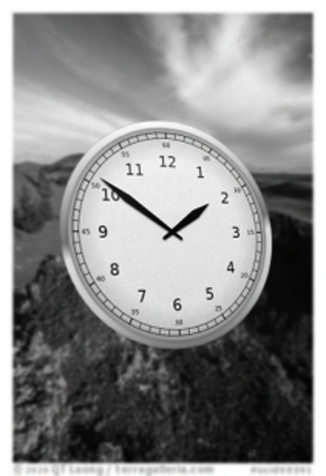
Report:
1,51
